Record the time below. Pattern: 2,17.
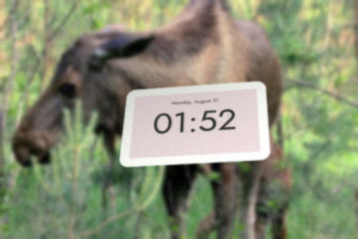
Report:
1,52
